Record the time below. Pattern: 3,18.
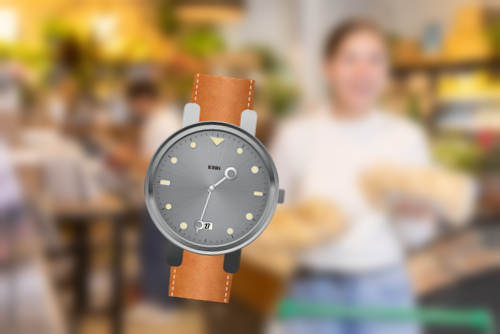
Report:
1,32
